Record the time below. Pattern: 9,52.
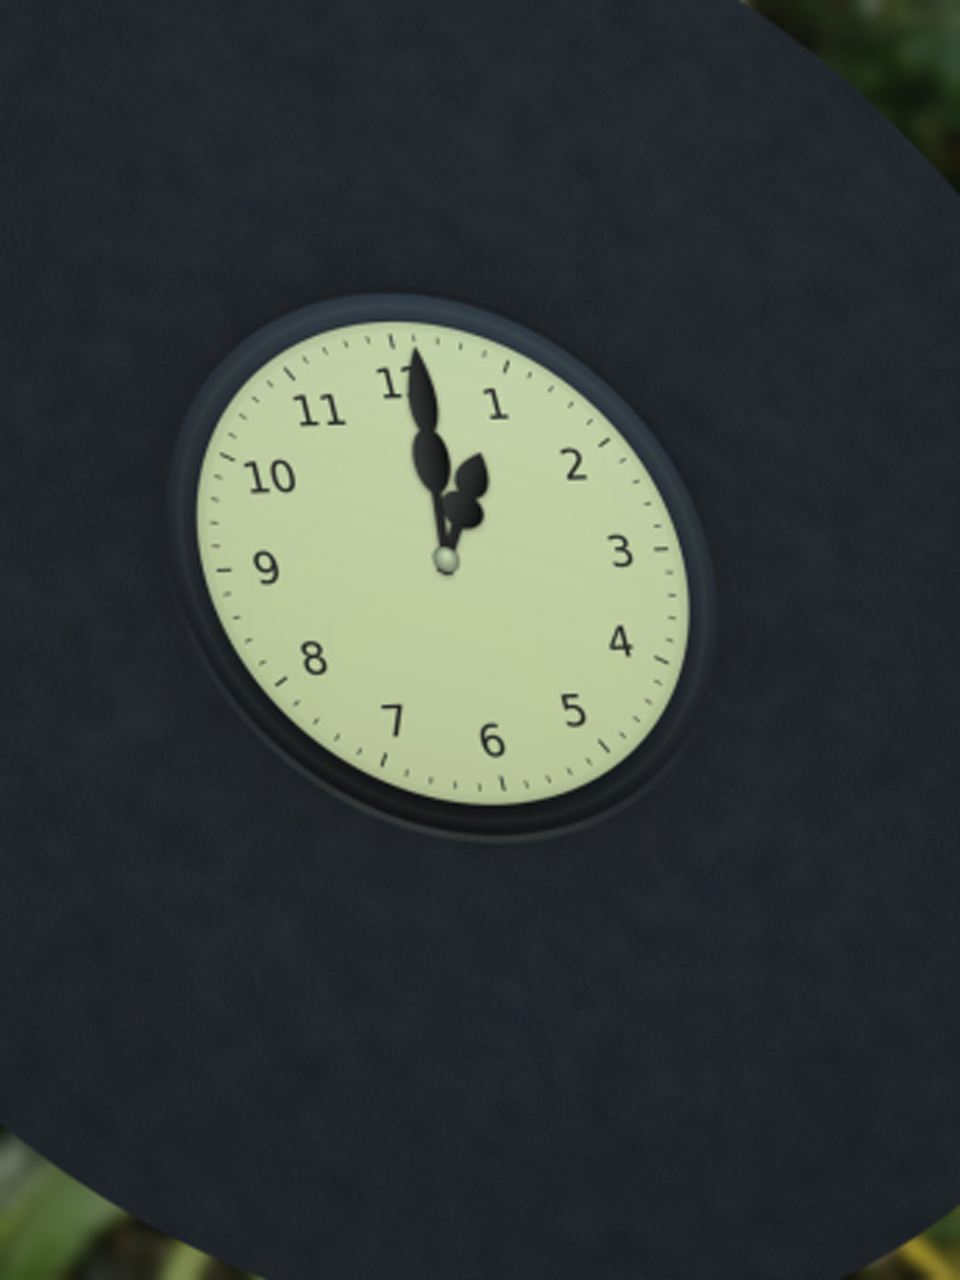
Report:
1,01
